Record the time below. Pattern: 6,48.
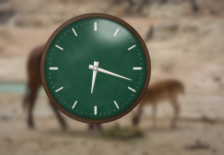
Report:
6,18
